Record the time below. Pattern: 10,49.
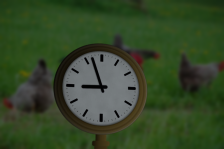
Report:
8,57
